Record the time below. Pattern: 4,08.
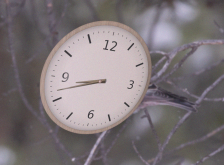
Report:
8,42
